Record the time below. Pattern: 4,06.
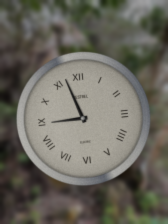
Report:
8,57
